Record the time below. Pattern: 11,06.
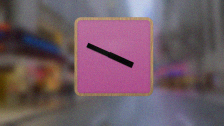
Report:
3,49
